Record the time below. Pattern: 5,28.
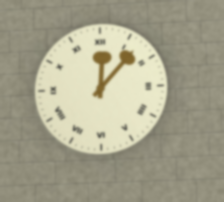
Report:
12,07
